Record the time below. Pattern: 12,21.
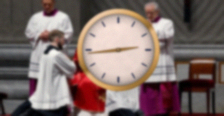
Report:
2,44
